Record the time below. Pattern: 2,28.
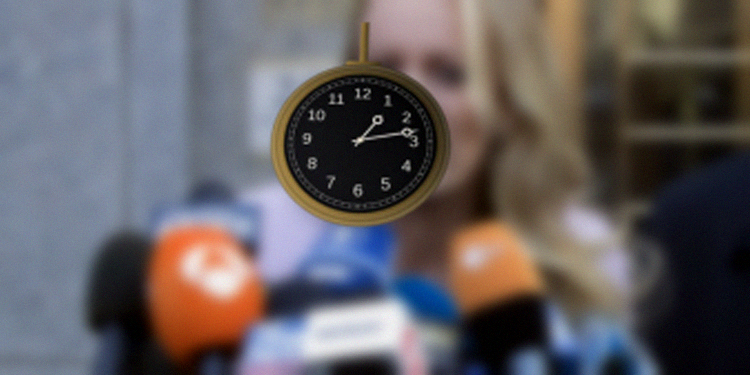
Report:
1,13
